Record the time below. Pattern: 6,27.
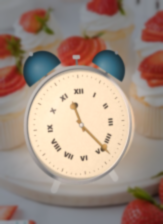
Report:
11,23
